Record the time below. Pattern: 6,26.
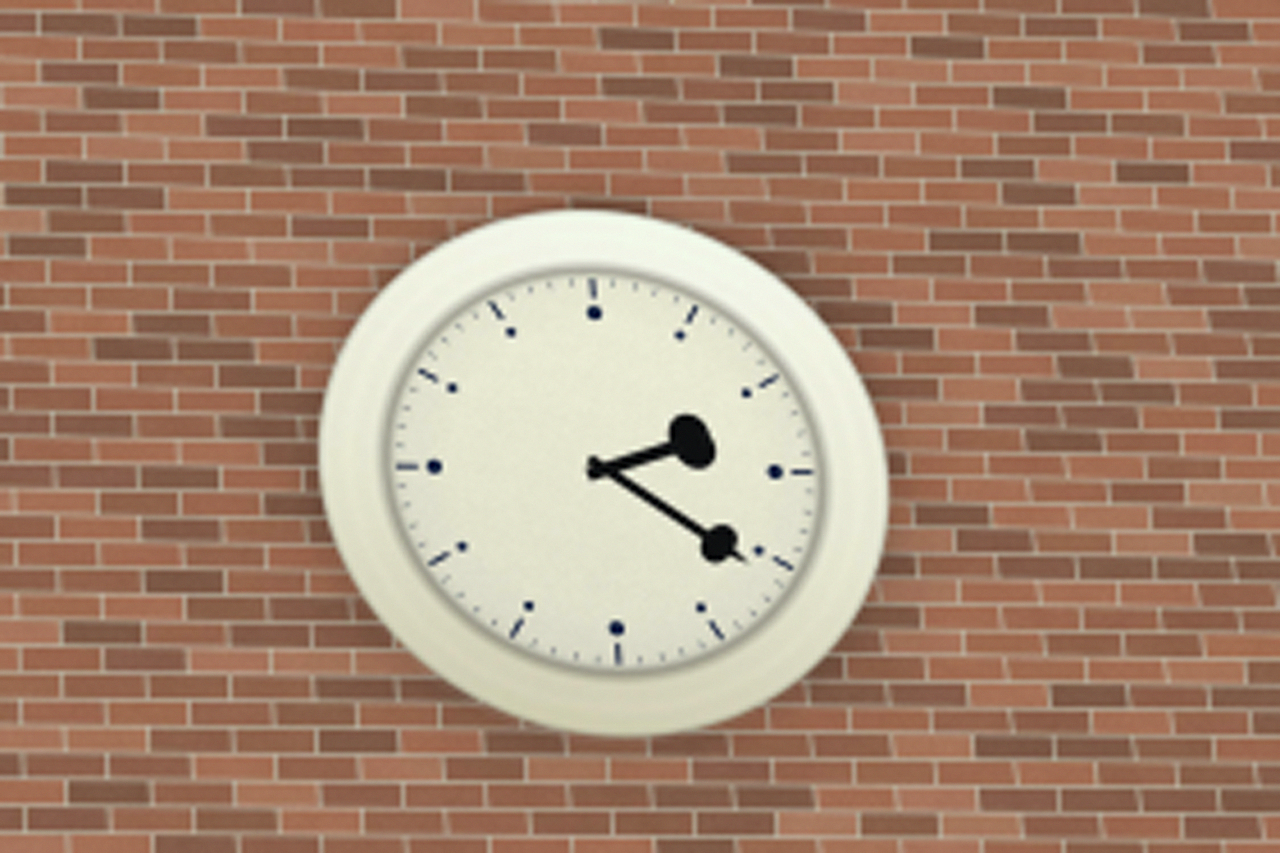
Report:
2,21
